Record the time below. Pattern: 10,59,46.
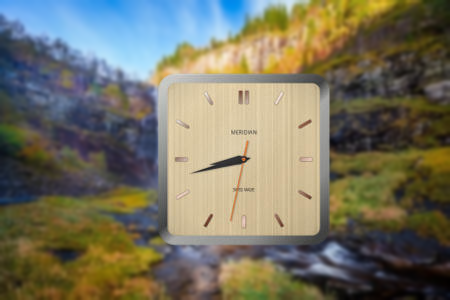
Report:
8,42,32
